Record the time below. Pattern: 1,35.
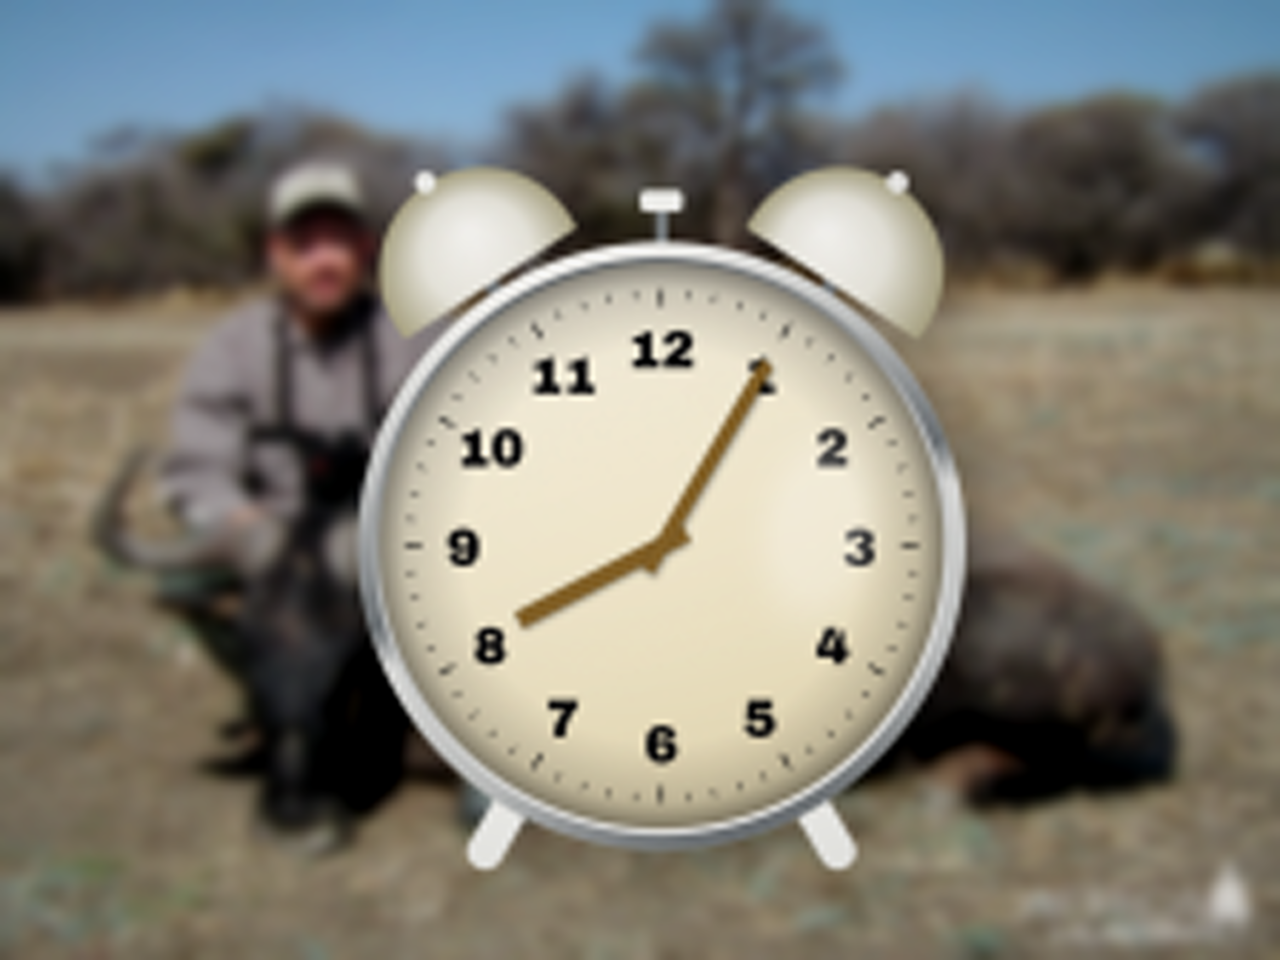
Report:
8,05
